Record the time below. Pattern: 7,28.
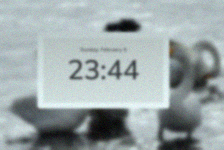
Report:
23,44
